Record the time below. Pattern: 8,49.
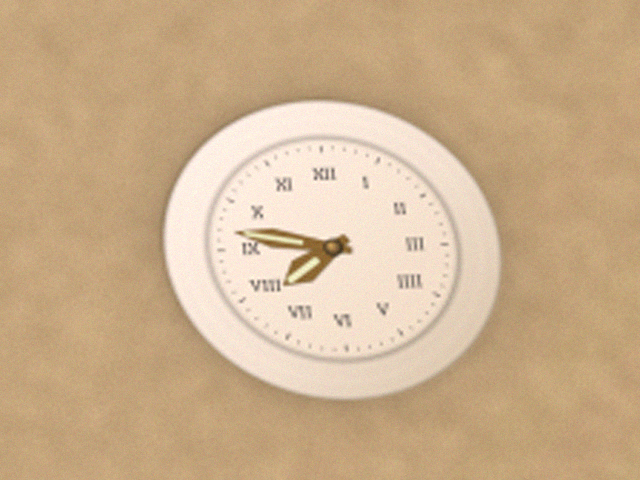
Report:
7,47
